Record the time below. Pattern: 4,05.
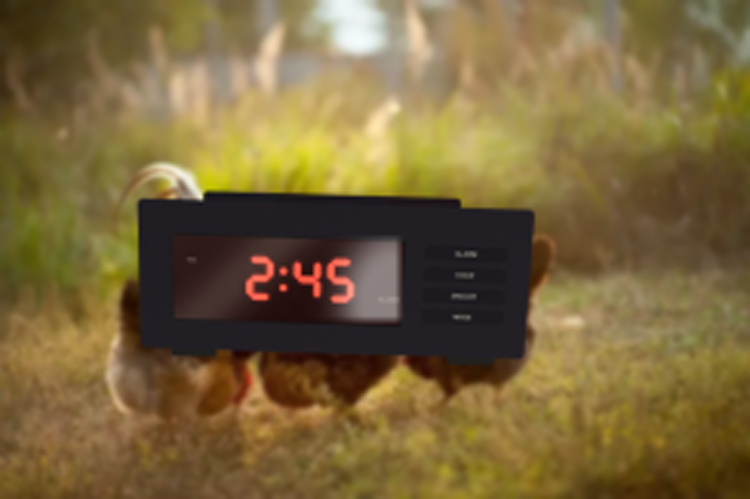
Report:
2,45
